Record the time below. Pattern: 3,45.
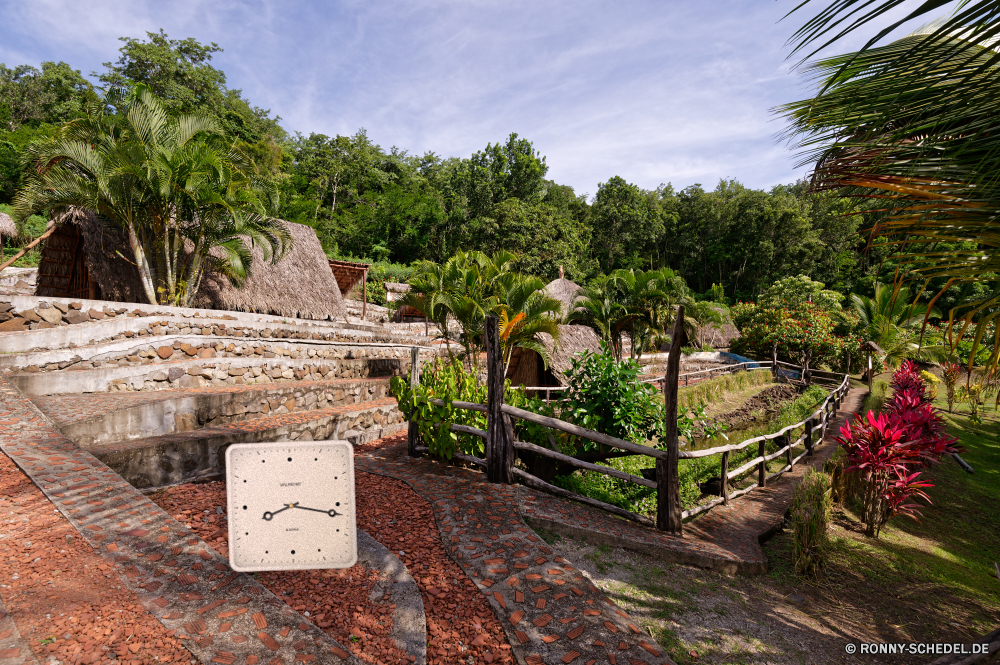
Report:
8,17
